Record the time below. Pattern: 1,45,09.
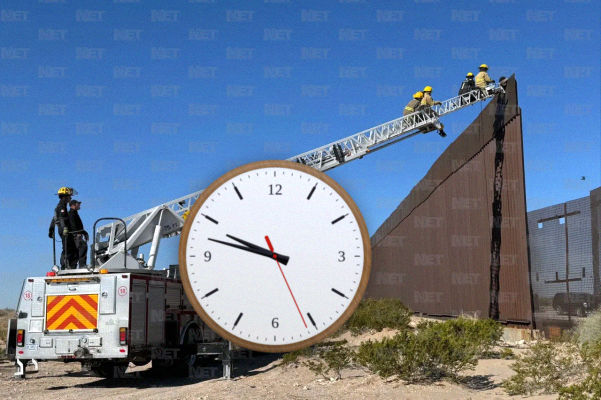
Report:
9,47,26
